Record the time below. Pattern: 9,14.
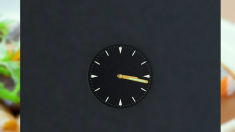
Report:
3,17
